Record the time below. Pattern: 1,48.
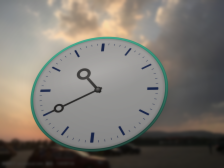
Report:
10,40
